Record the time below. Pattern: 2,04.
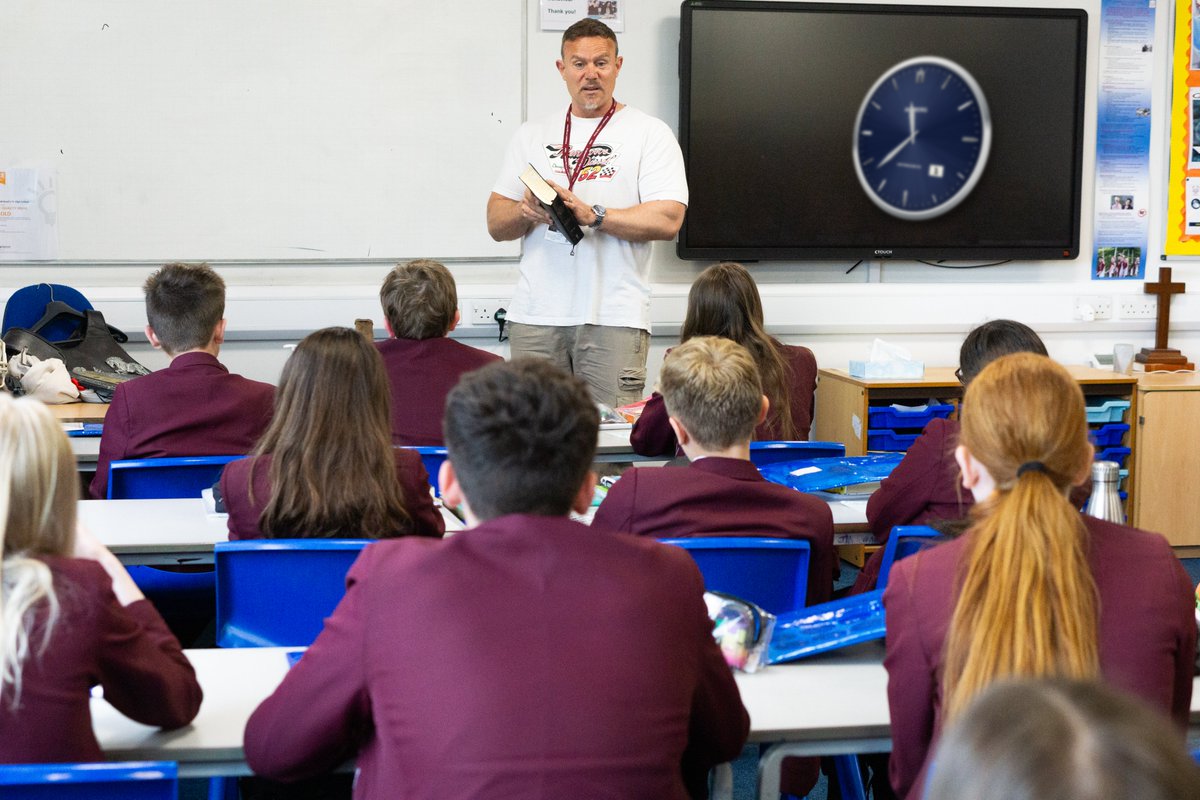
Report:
11,38
